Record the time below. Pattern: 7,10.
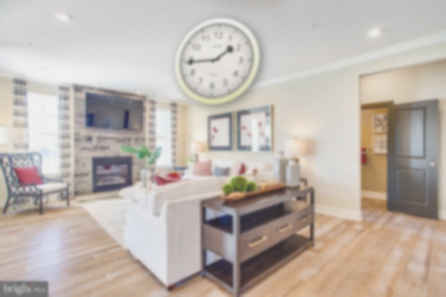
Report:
1,44
